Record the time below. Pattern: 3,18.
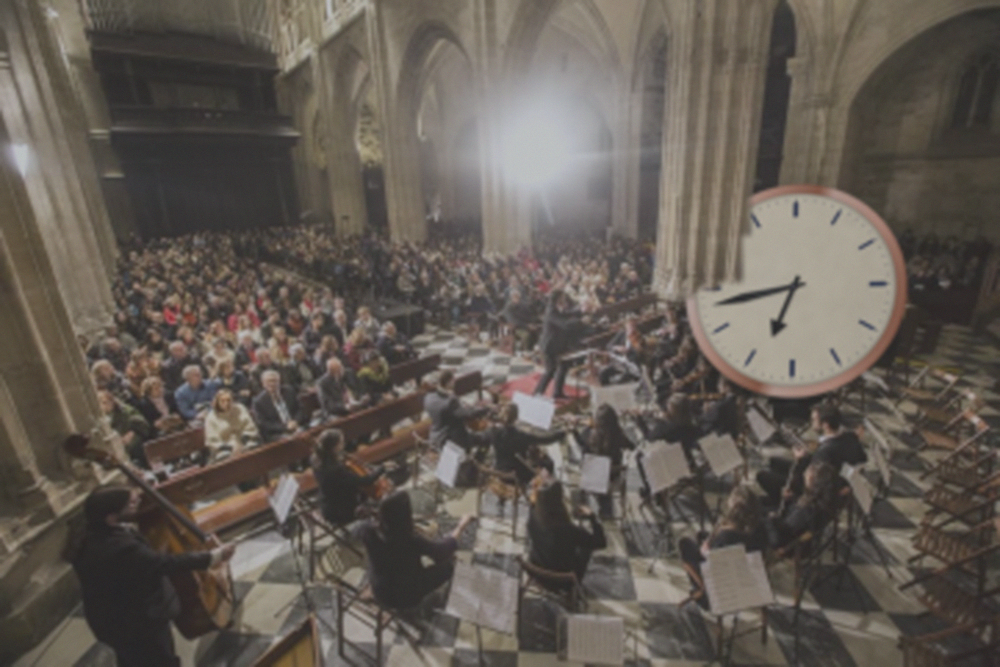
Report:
6,43
